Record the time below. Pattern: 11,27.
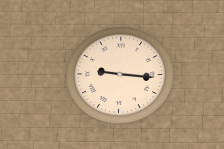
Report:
9,16
